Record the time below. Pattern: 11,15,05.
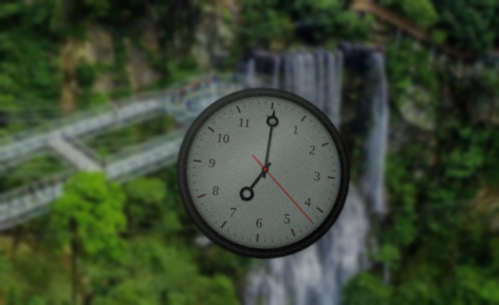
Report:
7,00,22
